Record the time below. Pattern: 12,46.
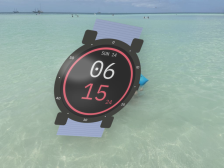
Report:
6,15
